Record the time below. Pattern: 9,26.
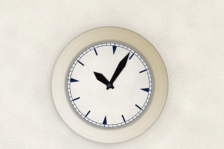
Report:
10,04
